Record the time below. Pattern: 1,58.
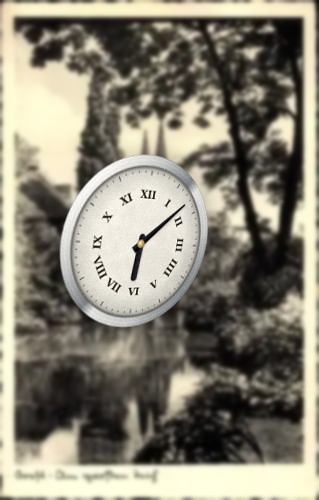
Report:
6,08
